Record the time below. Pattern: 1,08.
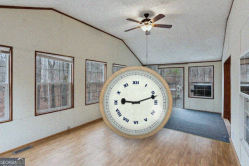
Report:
9,12
